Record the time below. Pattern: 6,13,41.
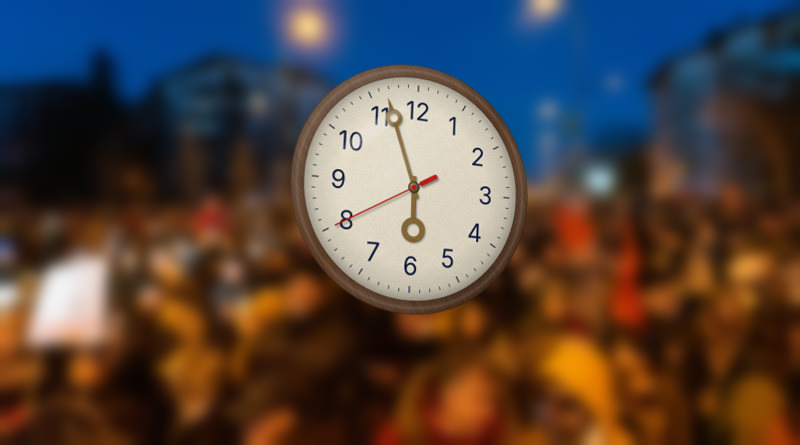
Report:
5,56,40
